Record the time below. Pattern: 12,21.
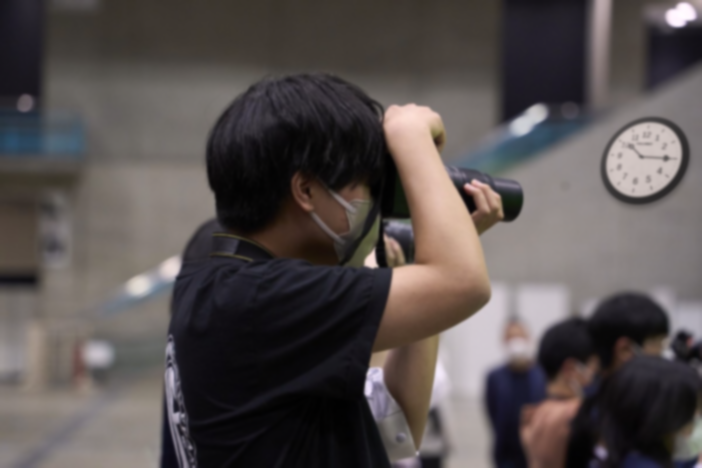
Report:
10,15
